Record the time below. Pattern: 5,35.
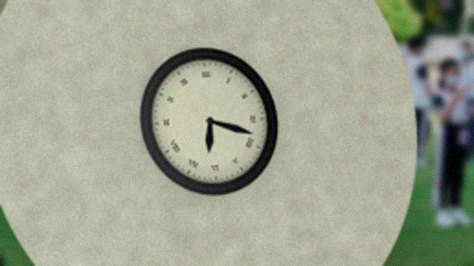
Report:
6,18
